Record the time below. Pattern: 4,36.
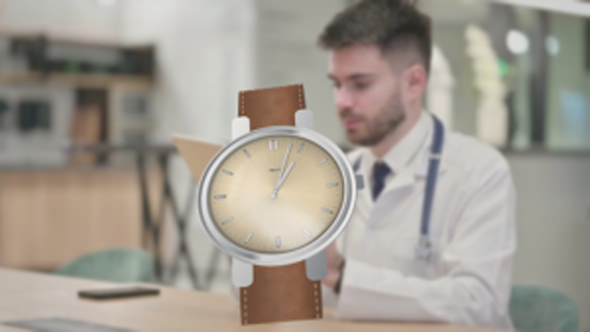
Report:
1,03
